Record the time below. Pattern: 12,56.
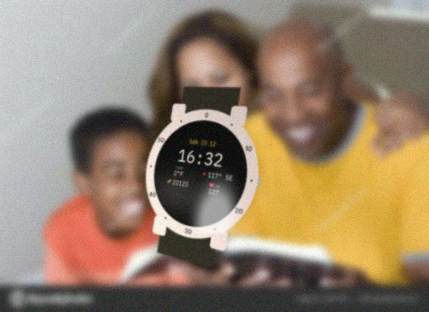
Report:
16,32
